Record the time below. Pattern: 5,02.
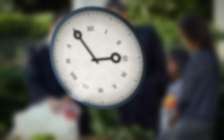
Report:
2,55
